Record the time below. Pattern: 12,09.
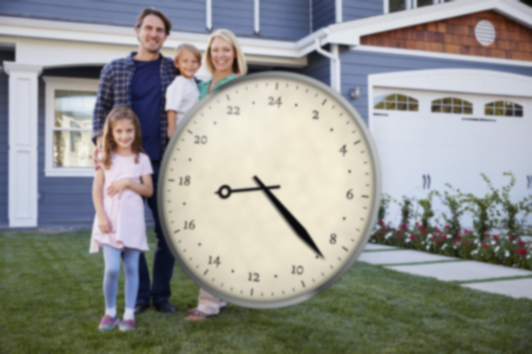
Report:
17,22
